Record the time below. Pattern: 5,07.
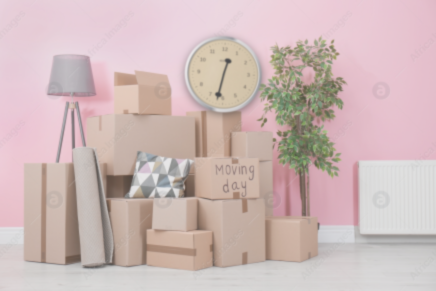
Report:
12,32
